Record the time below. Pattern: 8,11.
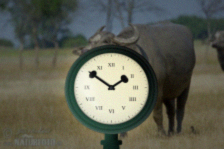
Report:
1,51
